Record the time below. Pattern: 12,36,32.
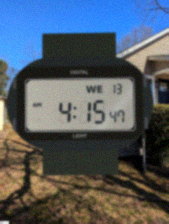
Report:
4,15,47
